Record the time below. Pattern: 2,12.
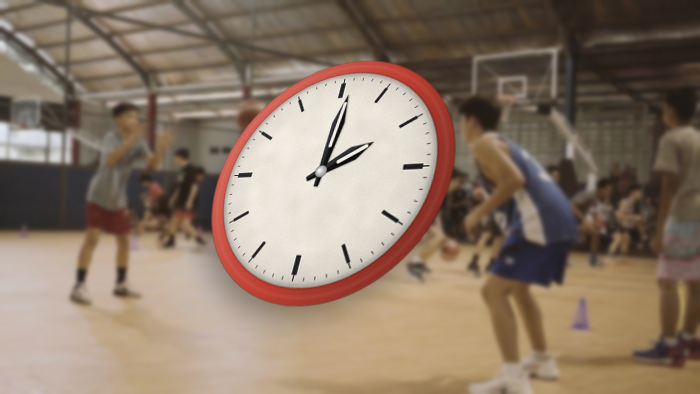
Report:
2,01
